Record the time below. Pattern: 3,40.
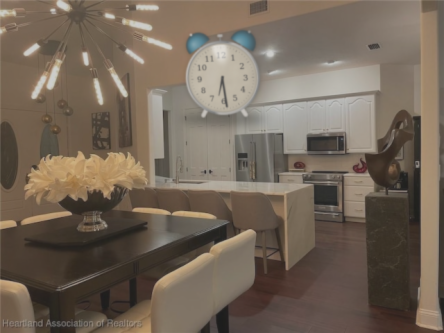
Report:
6,29
